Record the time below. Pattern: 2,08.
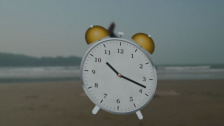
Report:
10,18
